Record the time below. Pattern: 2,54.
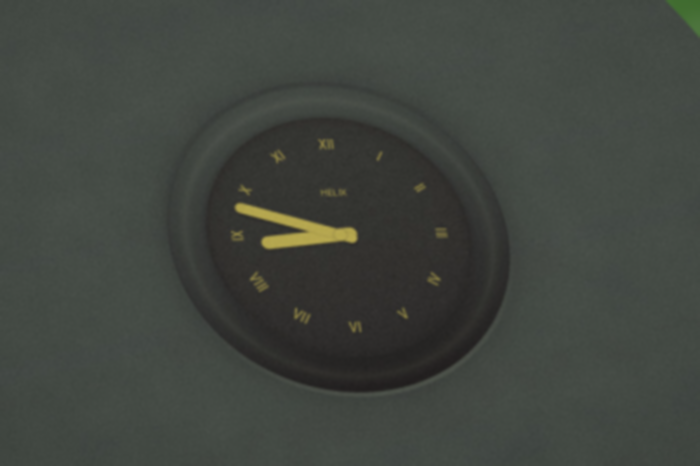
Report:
8,48
